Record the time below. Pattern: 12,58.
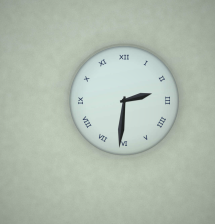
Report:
2,31
